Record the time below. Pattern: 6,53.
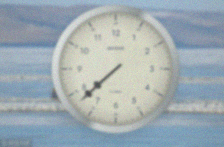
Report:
7,38
